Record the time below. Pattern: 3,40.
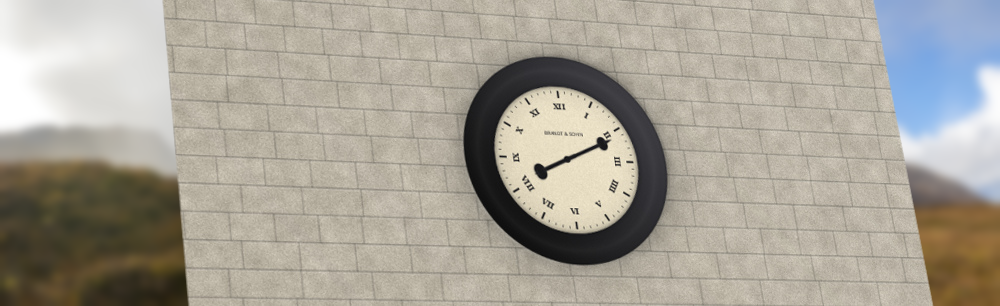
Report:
8,11
